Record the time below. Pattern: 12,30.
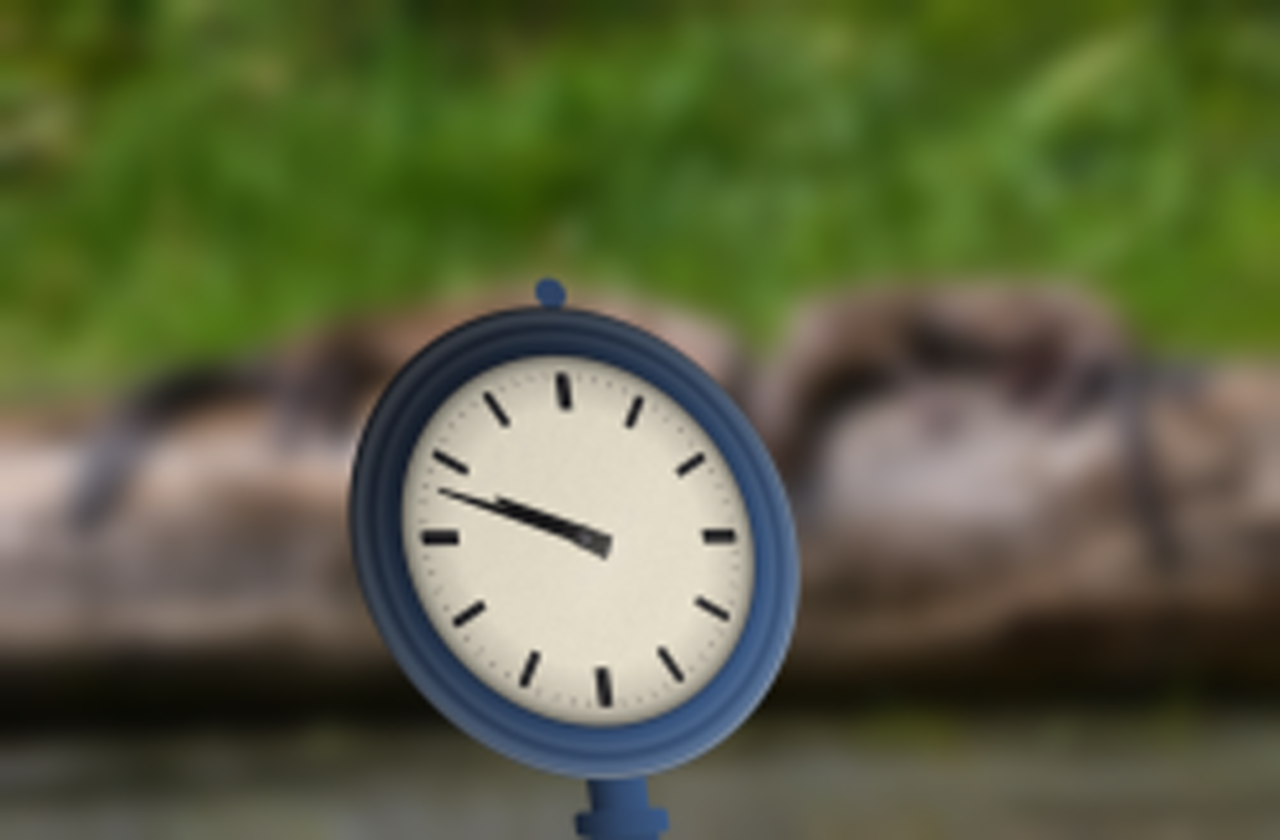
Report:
9,48
